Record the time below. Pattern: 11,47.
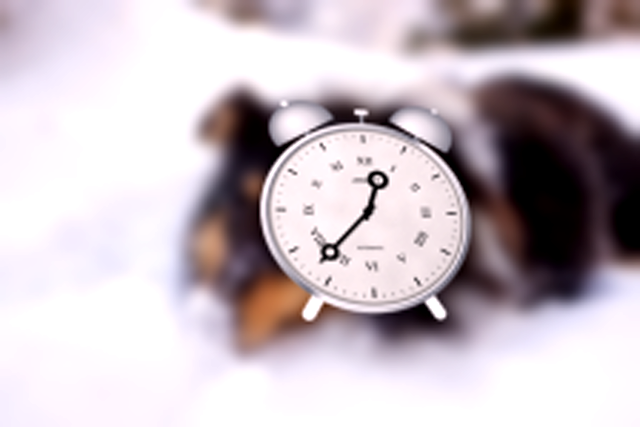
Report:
12,37
